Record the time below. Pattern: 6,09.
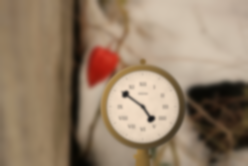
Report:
4,51
